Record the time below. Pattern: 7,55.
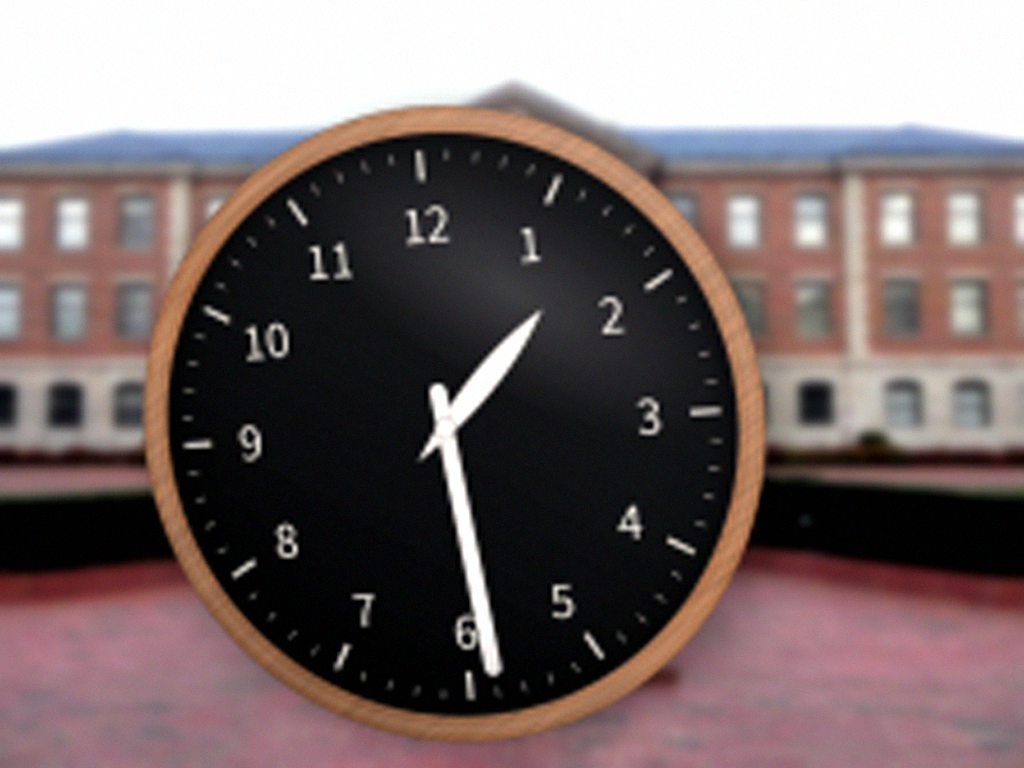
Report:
1,29
